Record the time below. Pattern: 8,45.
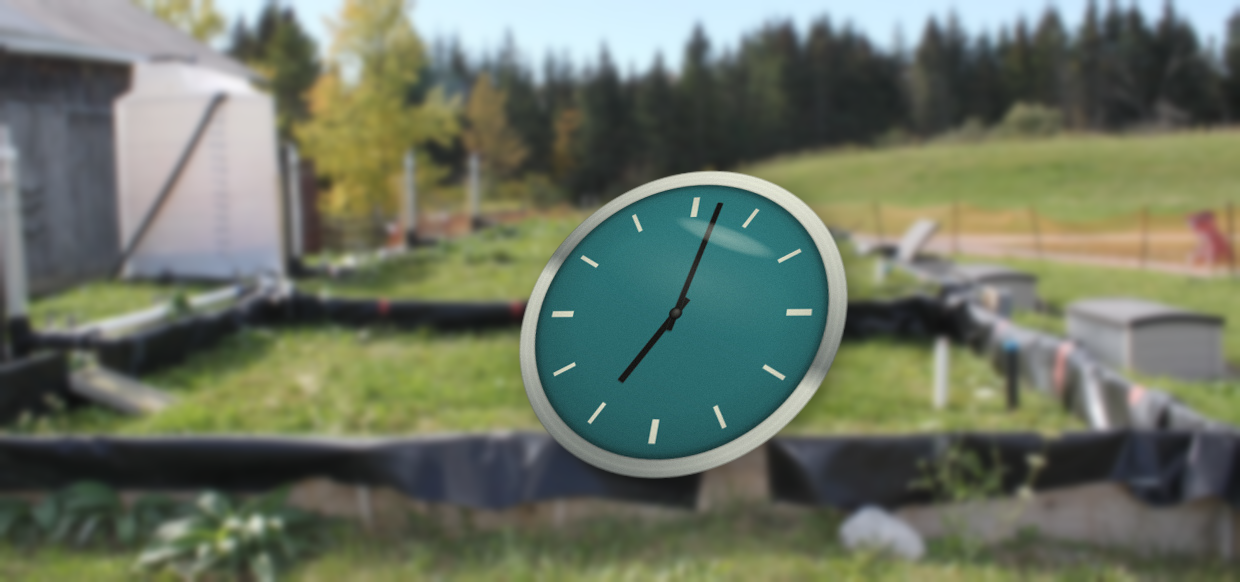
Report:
7,02
